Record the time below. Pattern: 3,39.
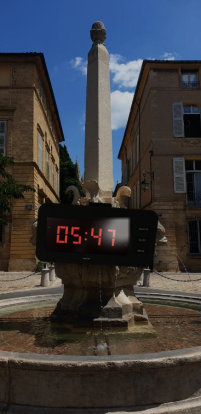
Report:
5,47
